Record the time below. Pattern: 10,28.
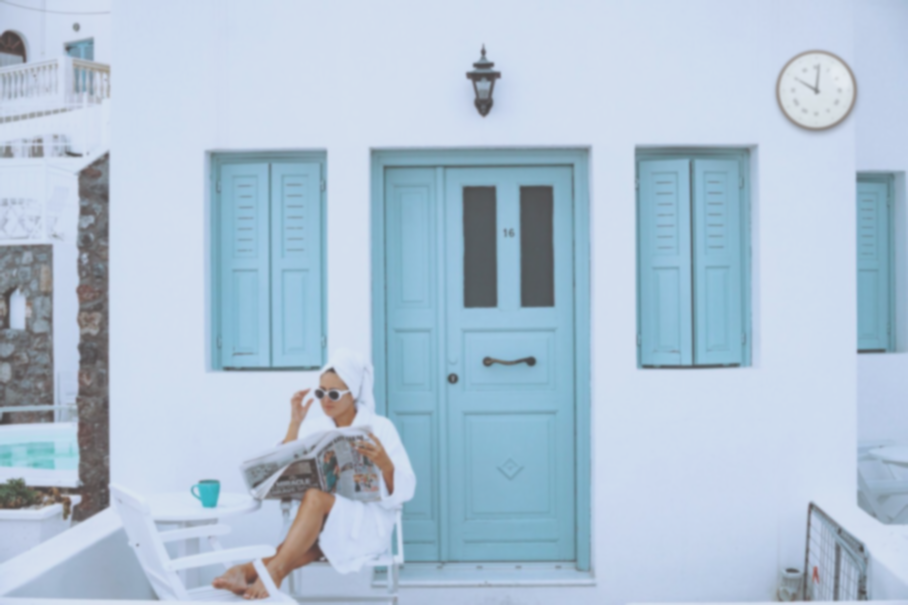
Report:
10,01
